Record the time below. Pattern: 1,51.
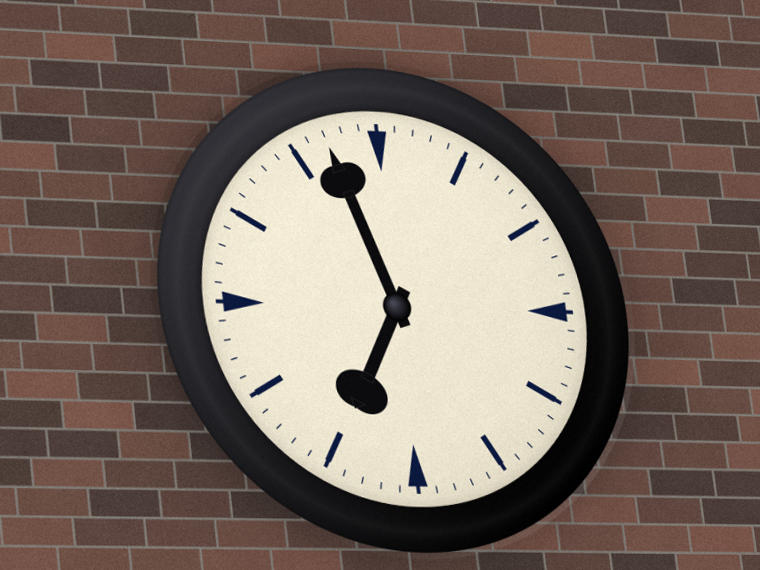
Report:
6,57
